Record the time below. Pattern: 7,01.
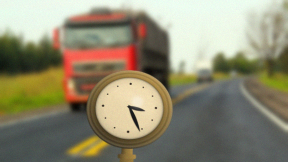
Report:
3,26
